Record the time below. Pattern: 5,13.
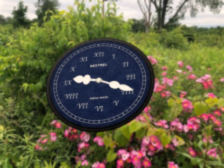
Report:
9,19
